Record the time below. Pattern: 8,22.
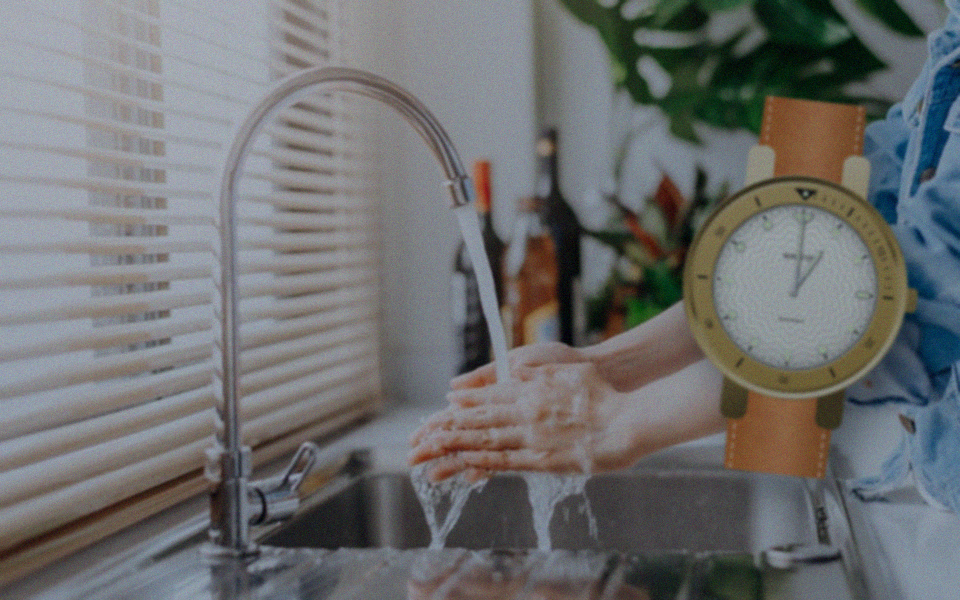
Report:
1,00
